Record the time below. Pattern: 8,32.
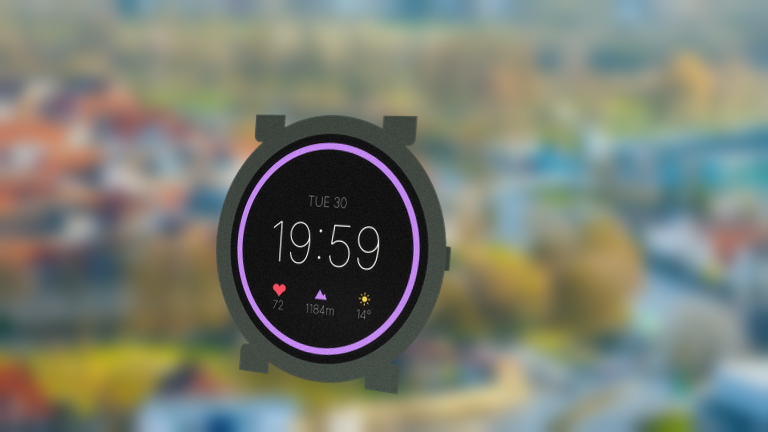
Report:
19,59
